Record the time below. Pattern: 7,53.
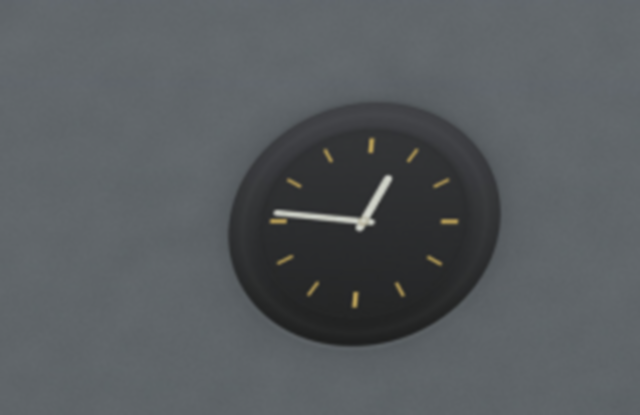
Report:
12,46
